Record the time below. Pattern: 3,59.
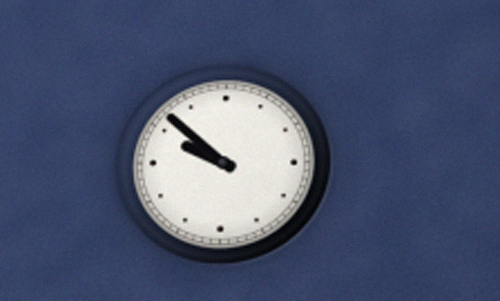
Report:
9,52
